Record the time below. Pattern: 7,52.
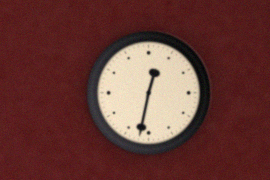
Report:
12,32
